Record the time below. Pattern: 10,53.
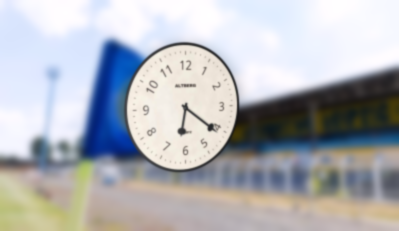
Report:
6,21
